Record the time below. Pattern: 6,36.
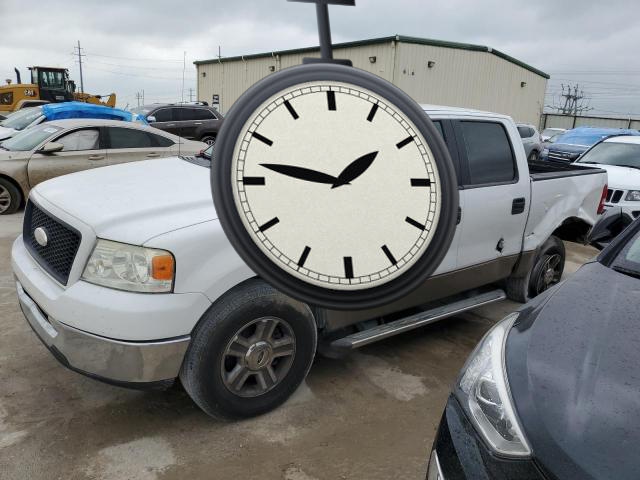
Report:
1,47
